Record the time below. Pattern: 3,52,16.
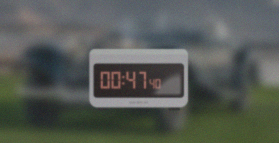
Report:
0,47,40
